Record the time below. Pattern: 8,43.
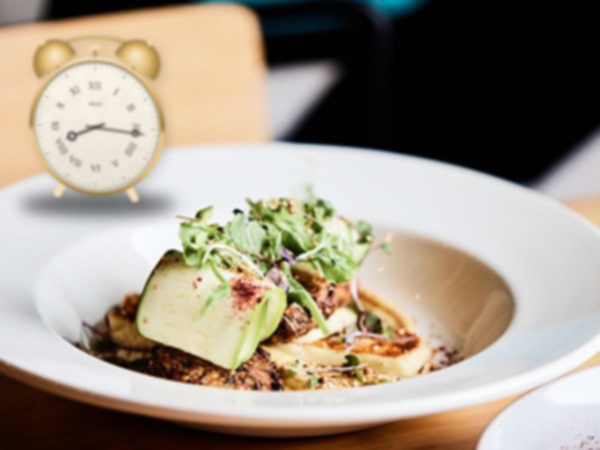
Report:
8,16
